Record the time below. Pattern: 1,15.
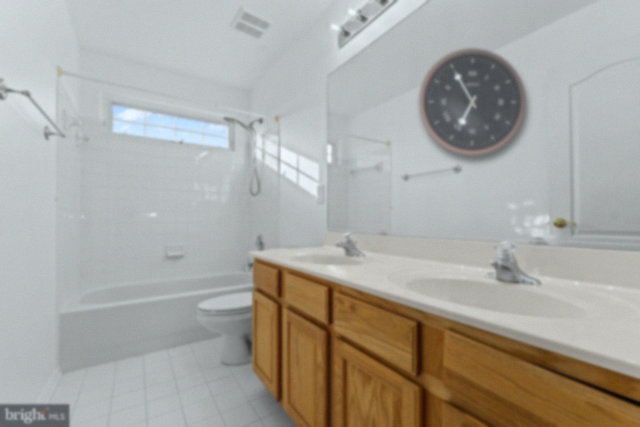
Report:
6,55
